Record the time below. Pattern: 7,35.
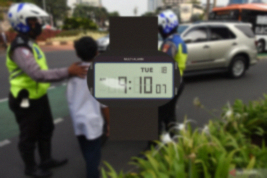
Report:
9,10
